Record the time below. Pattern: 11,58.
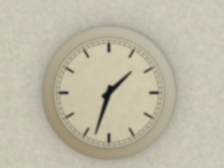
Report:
1,33
